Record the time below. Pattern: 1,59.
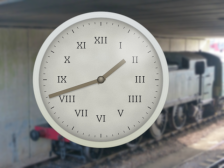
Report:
1,42
